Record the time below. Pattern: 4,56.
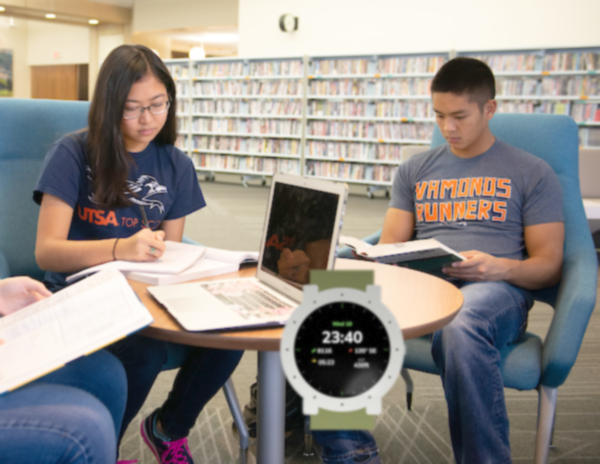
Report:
23,40
